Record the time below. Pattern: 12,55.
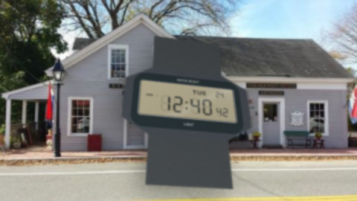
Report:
12,40
